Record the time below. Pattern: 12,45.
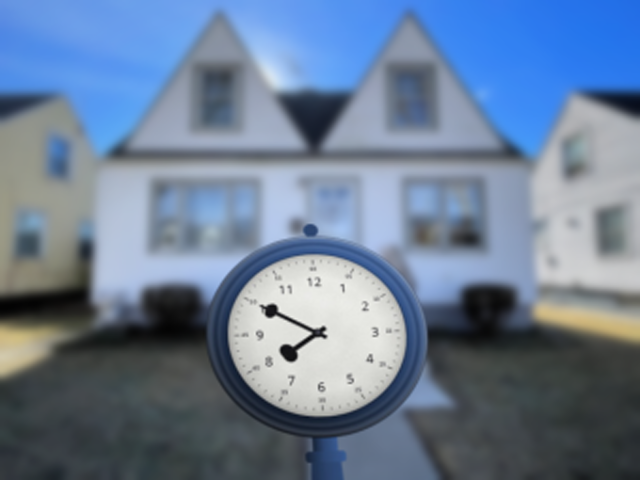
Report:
7,50
